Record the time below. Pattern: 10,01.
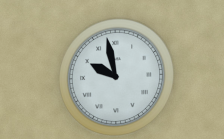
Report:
9,58
